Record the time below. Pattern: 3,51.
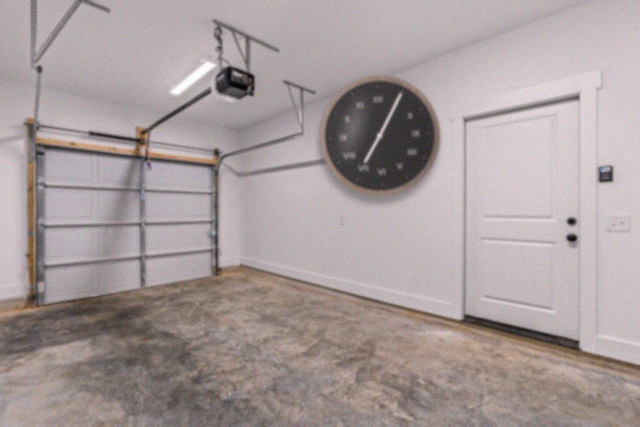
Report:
7,05
